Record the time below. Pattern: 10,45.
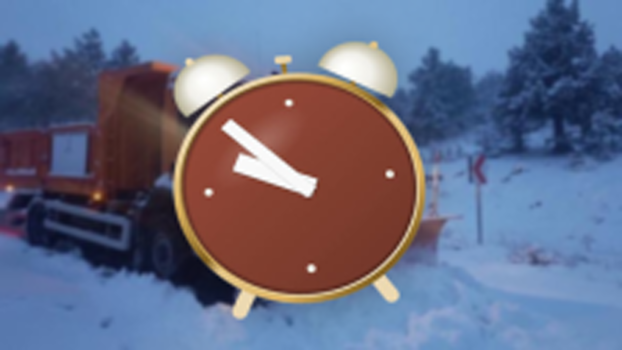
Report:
9,53
